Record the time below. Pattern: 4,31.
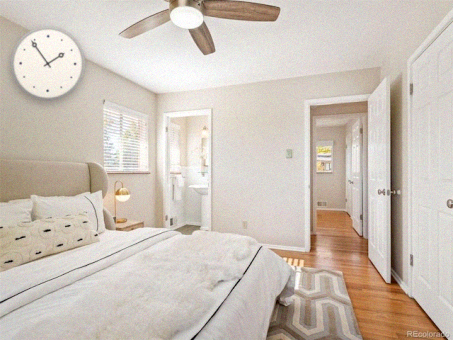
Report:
1,54
